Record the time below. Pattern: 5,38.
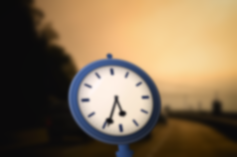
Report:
5,34
